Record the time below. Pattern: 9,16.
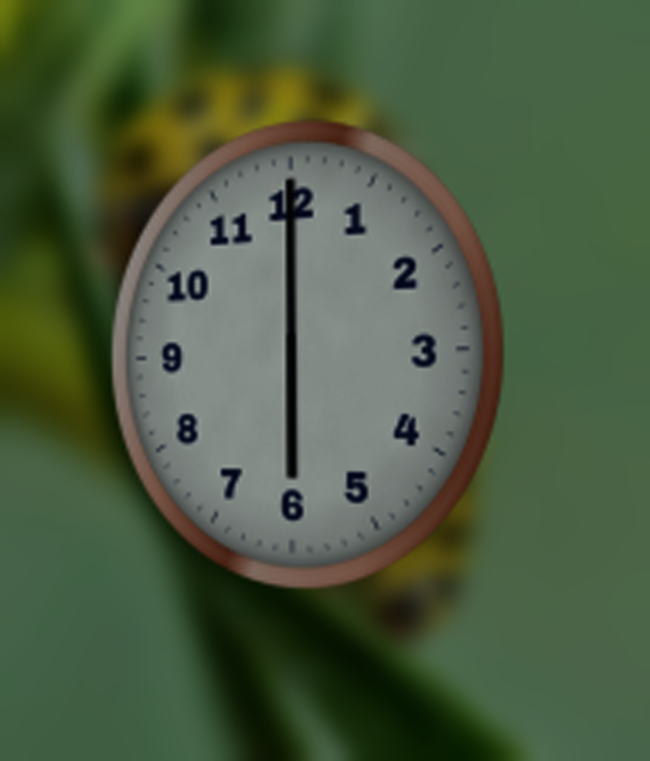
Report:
6,00
